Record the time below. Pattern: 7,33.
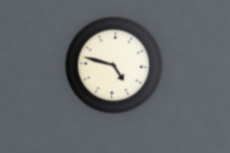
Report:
4,47
